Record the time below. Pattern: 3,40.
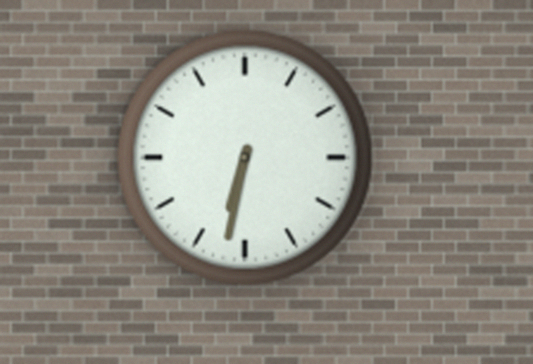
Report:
6,32
